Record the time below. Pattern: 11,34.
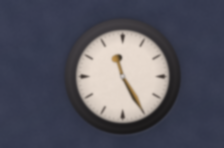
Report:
11,25
